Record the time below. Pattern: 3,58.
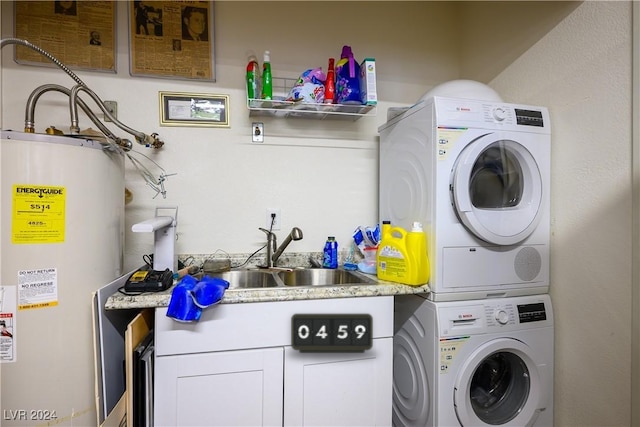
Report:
4,59
